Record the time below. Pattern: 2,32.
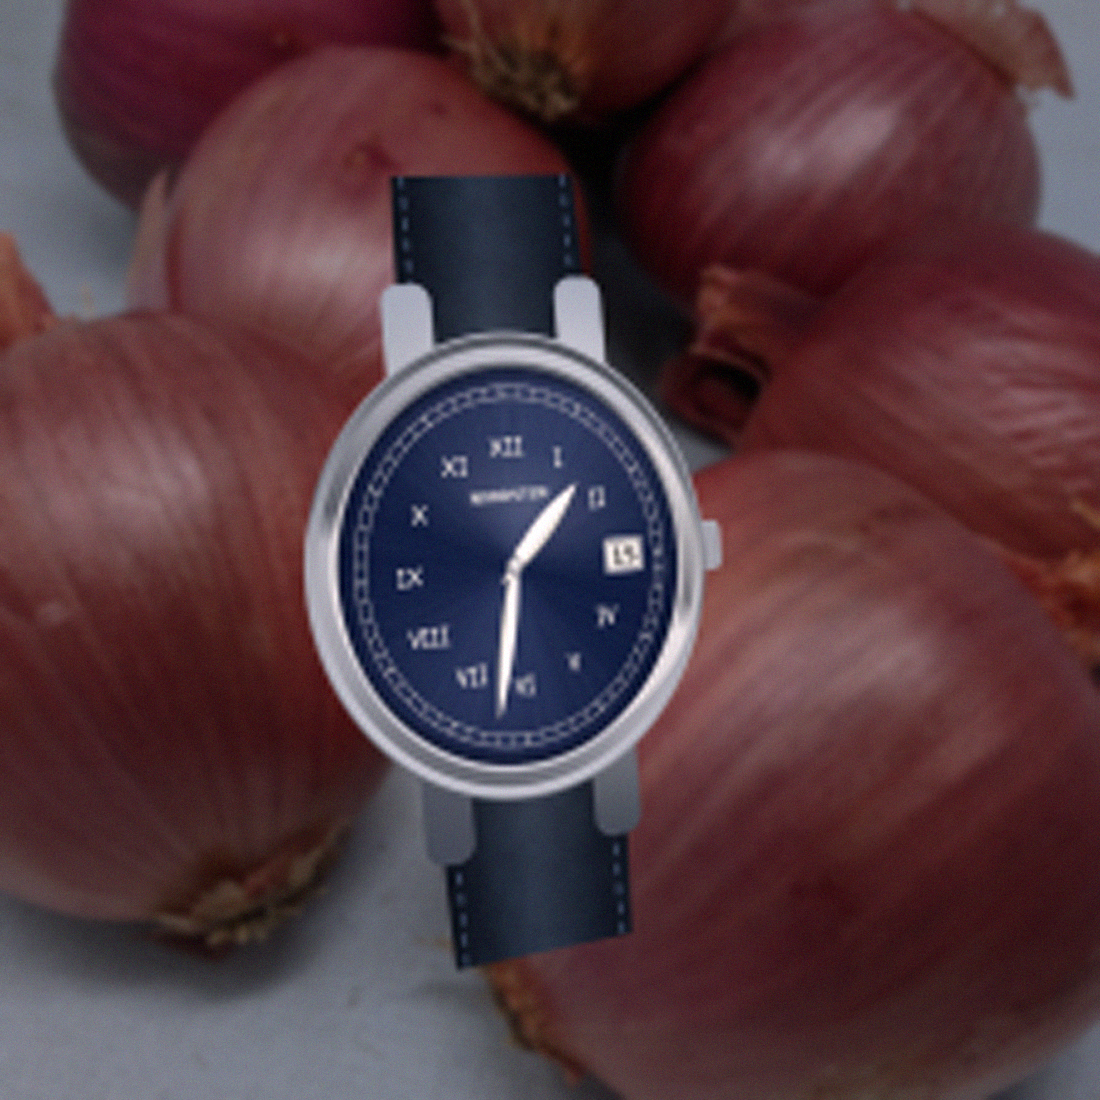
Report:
1,32
